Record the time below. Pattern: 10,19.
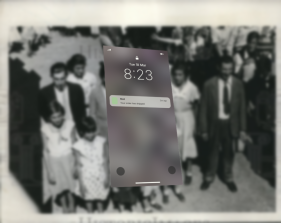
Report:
8,23
